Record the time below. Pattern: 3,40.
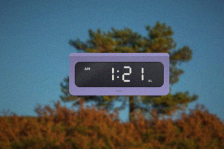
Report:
1,21
